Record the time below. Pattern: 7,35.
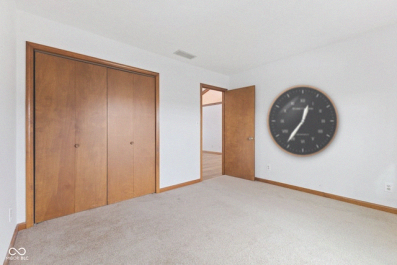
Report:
12,36
